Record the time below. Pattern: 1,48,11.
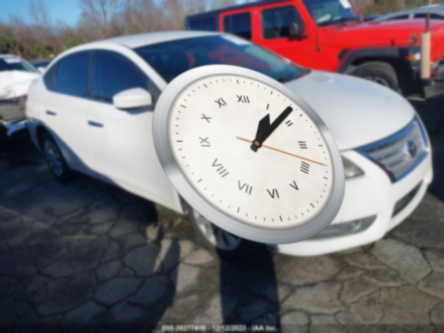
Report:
1,08,18
